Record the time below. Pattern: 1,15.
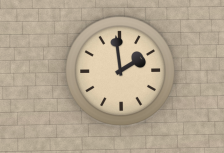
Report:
1,59
